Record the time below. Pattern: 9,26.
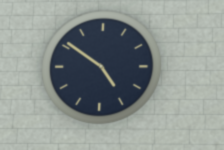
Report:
4,51
